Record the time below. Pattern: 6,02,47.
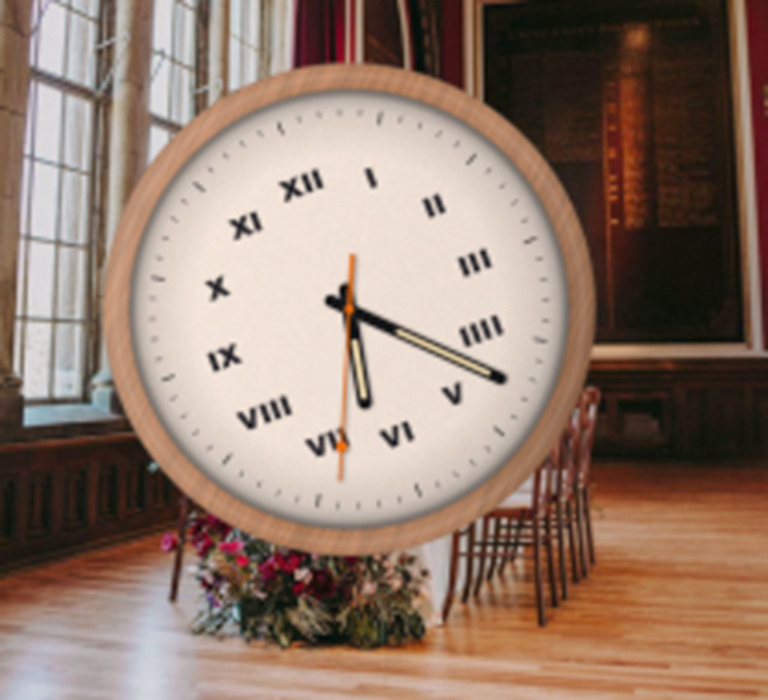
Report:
6,22,34
